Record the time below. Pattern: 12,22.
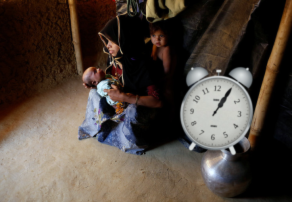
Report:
1,05
